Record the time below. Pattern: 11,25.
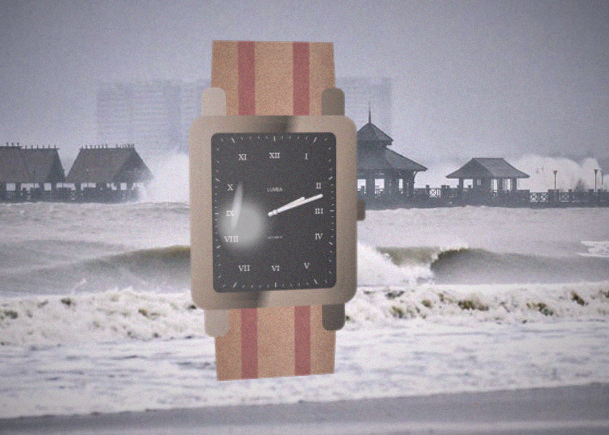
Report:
2,12
